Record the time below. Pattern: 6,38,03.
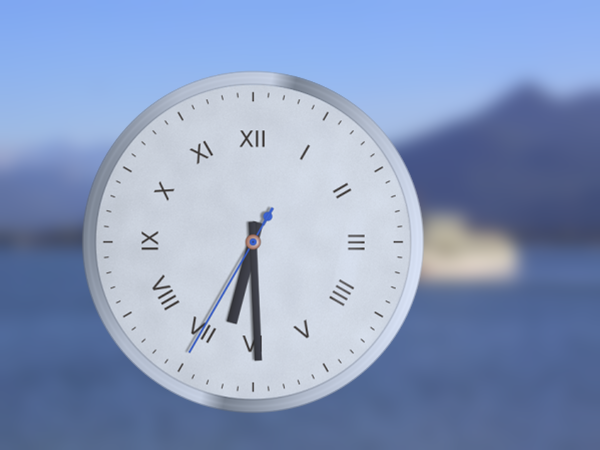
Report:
6,29,35
